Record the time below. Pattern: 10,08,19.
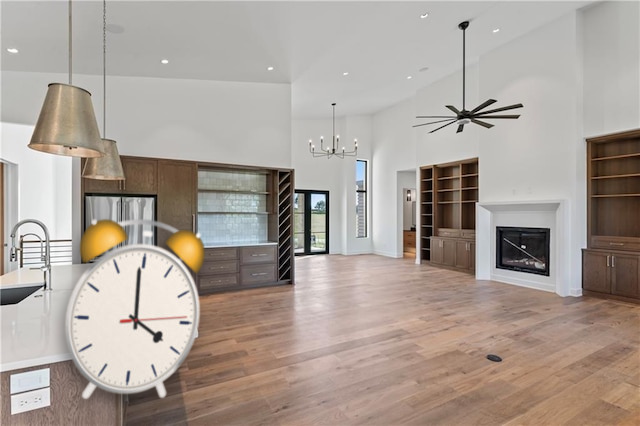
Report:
3,59,14
